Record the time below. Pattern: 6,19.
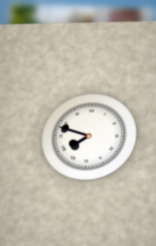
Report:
7,48
